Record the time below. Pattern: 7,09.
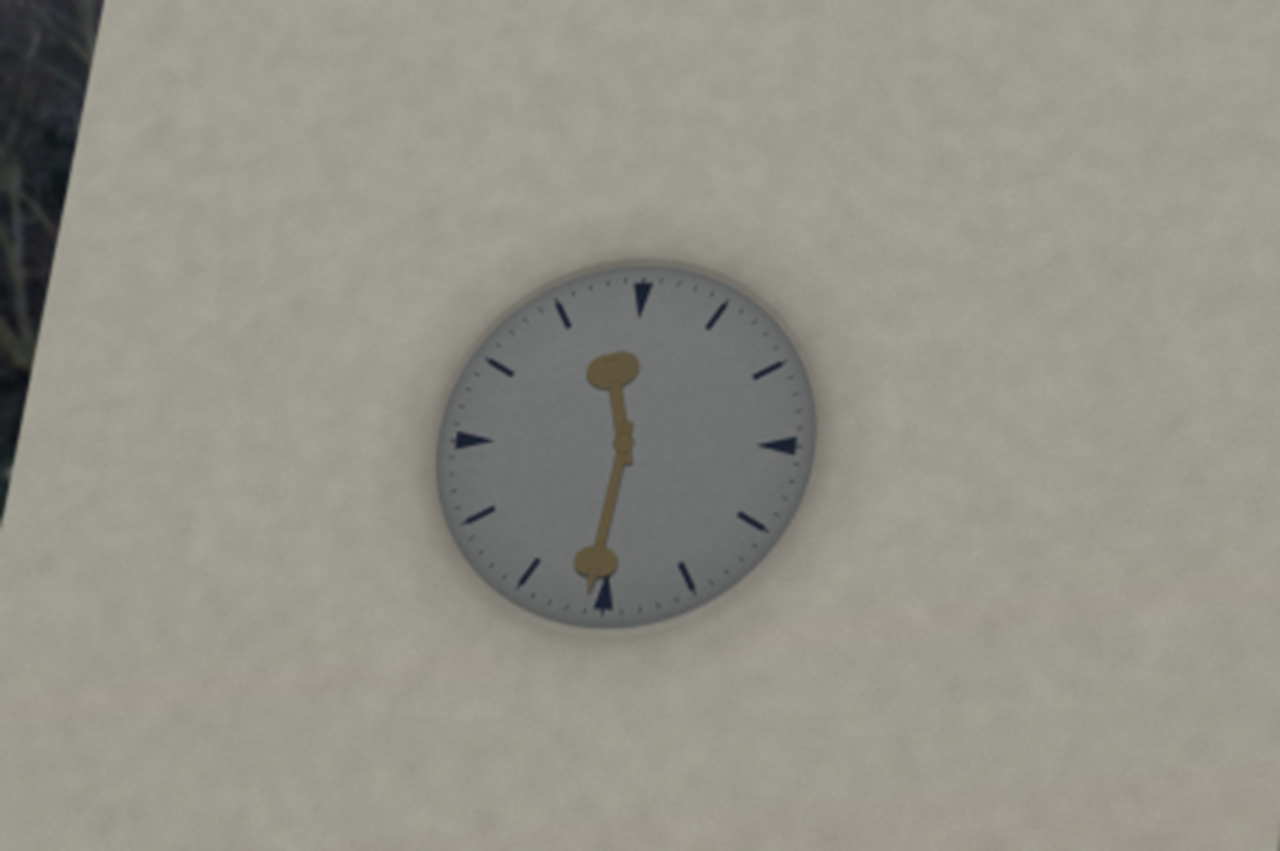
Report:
11,31
